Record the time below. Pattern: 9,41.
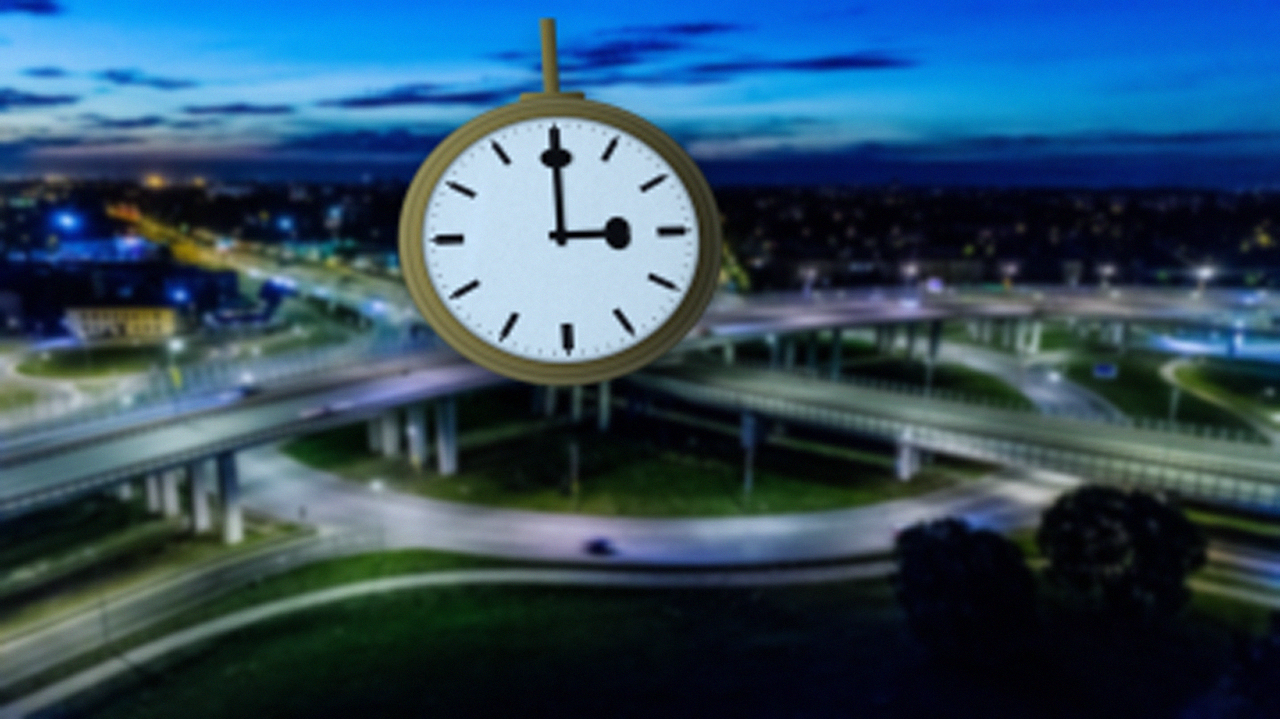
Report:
3,00
